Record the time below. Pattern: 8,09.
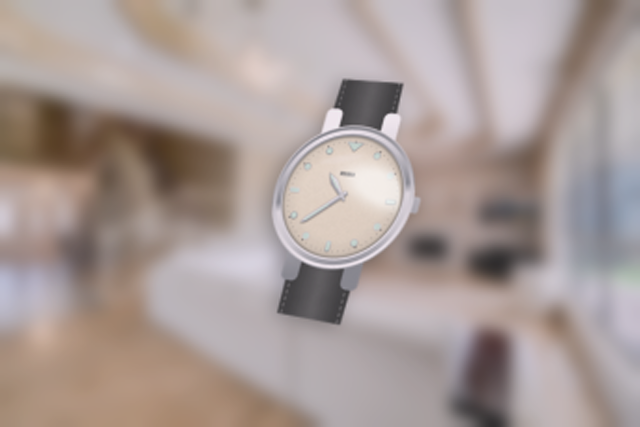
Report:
10,38
